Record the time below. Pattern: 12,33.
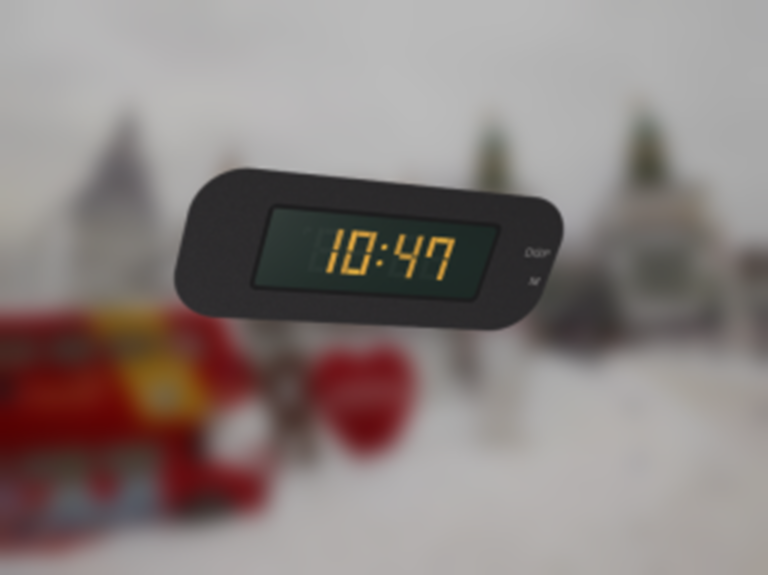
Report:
10,47
